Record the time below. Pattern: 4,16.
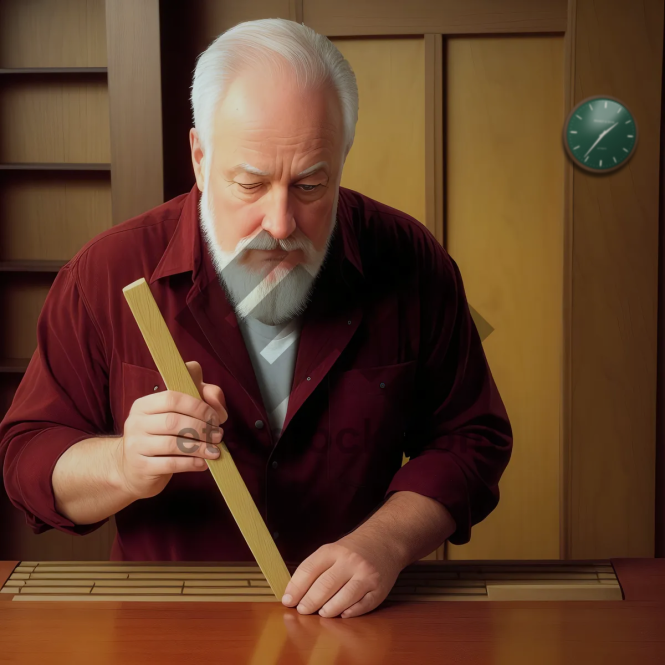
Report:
1,36
